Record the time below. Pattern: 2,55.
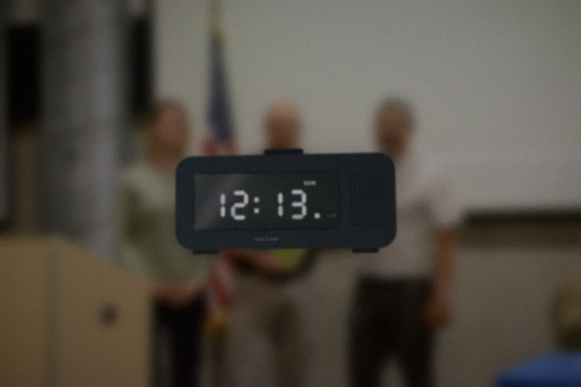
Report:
12,13
